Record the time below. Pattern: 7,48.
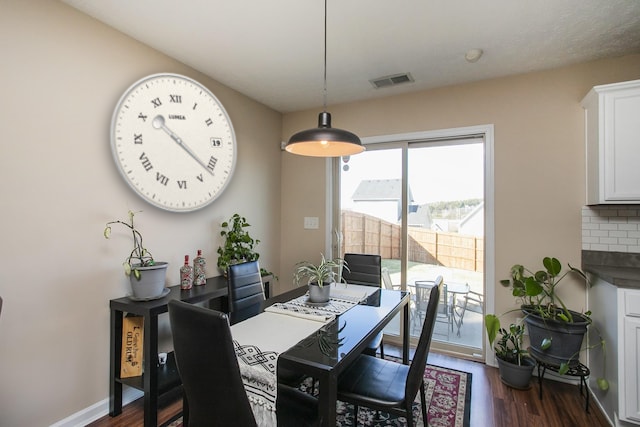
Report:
10,22
